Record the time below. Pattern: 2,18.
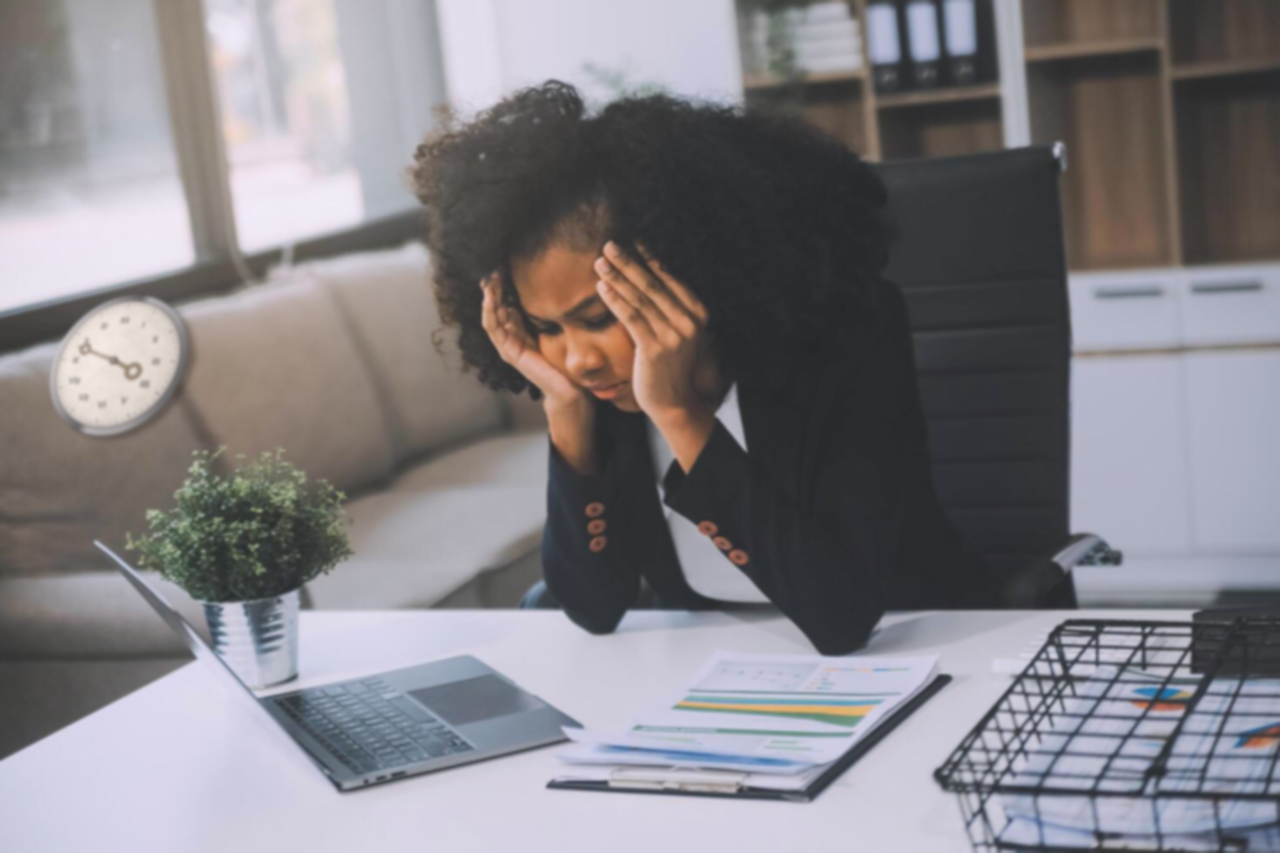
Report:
3,48
